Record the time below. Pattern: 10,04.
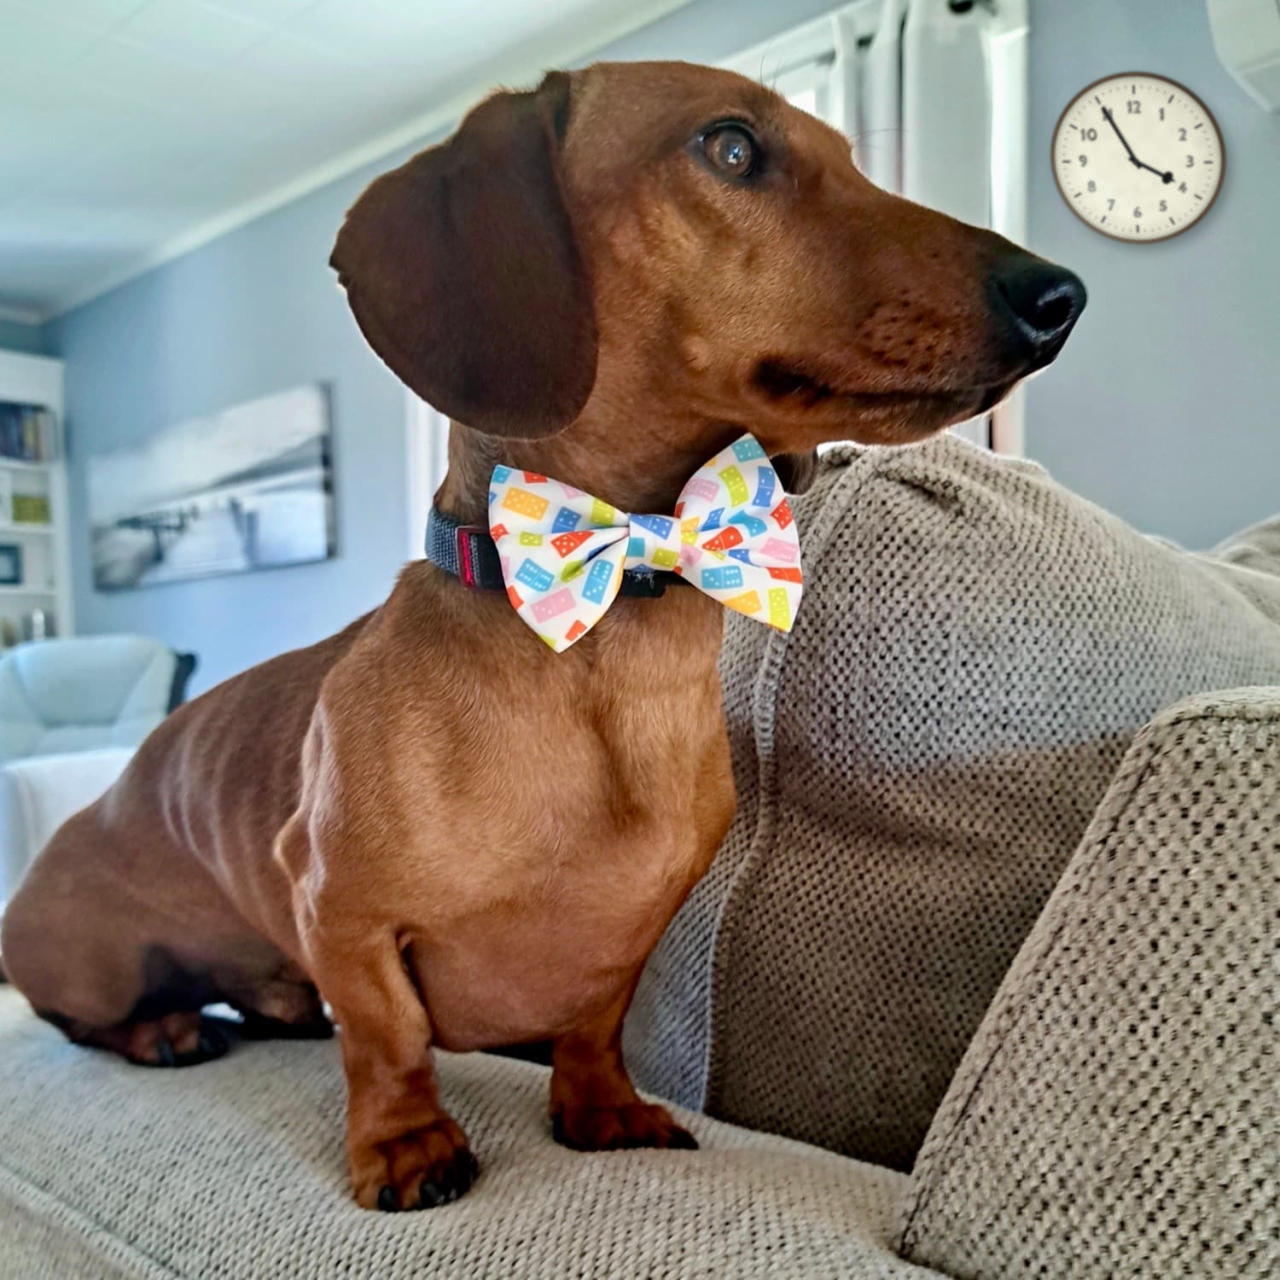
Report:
3,55
